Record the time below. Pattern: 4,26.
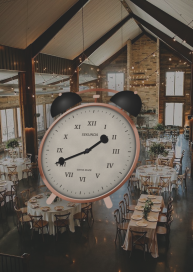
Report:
1,41
